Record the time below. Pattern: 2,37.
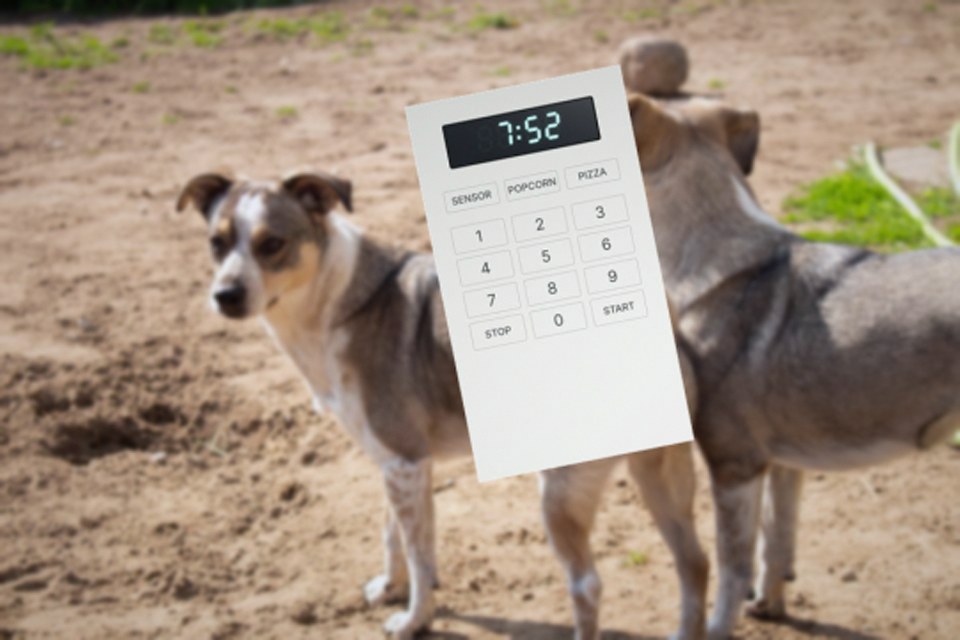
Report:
7,52
